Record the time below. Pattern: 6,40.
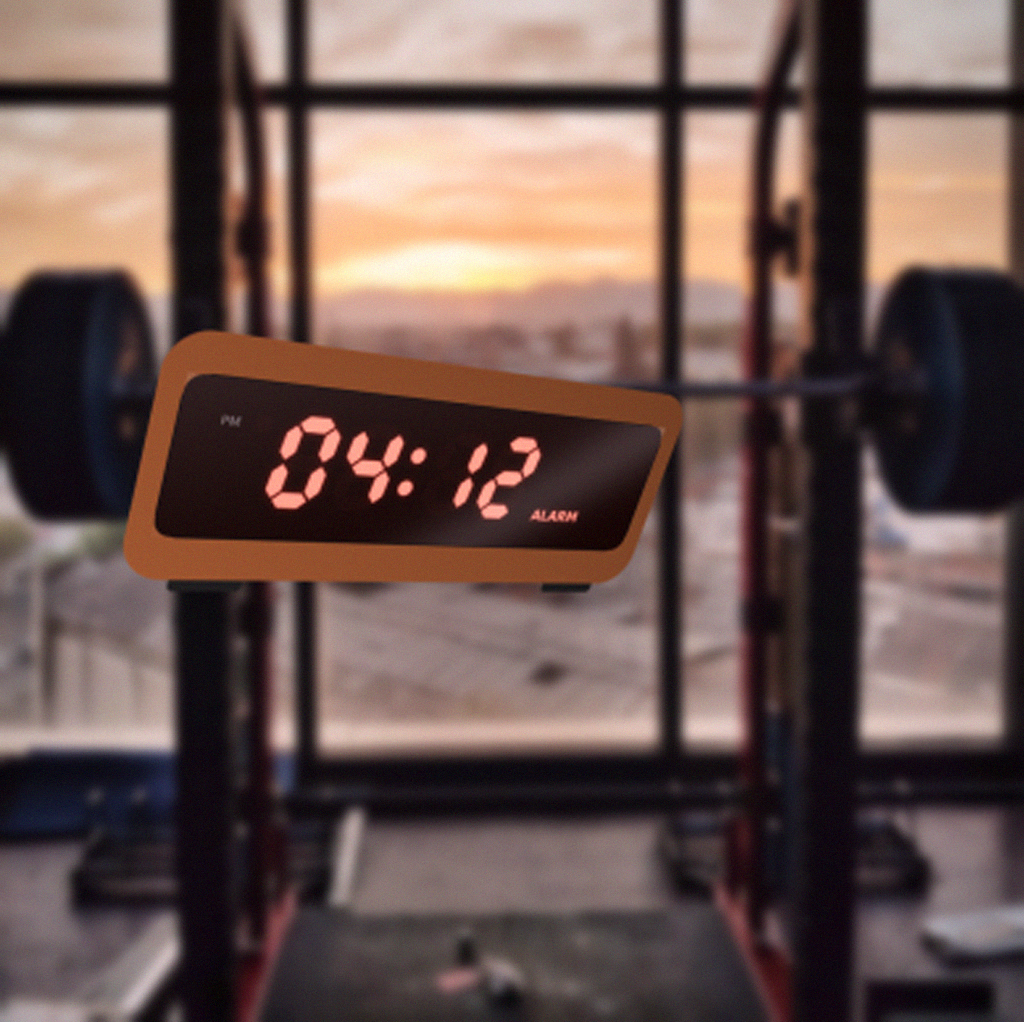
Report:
4,12
